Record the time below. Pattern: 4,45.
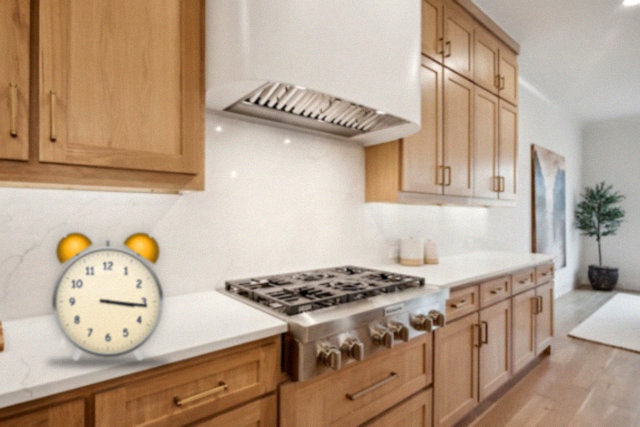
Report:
3,16
